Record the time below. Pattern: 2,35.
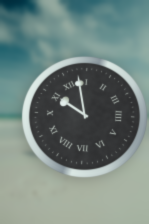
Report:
11,03
